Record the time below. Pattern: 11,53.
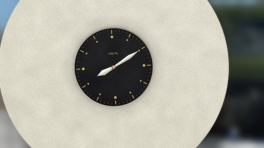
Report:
8,10
